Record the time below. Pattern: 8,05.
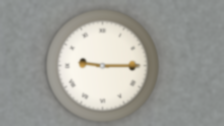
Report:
9,15
